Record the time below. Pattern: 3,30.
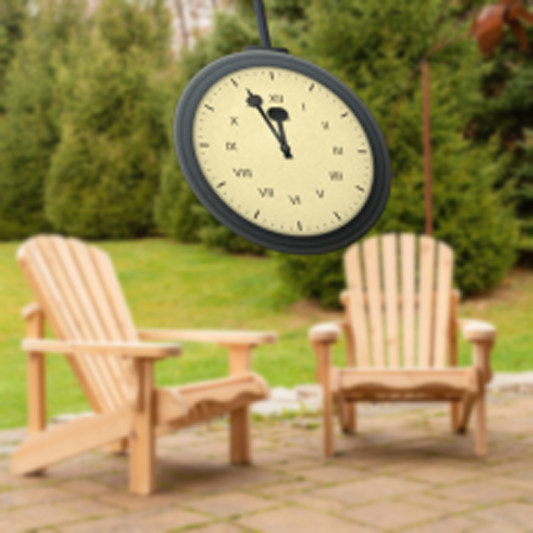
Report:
11,56
